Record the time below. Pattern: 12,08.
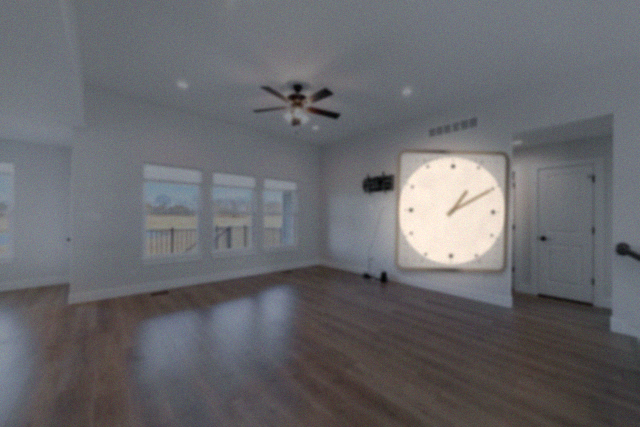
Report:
1,10
